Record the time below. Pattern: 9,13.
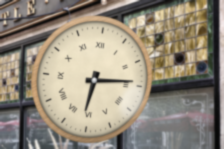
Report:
6,14
